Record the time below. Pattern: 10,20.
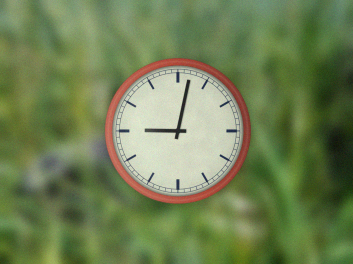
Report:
9,02
